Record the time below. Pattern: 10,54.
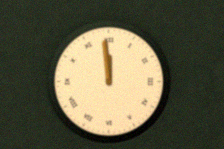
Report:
11,59
